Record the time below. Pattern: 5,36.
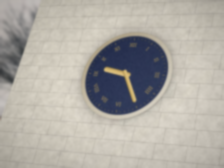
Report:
9,25
